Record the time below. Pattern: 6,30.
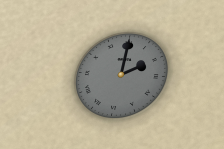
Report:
2,00
